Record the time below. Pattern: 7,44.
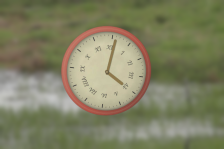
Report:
4,01
